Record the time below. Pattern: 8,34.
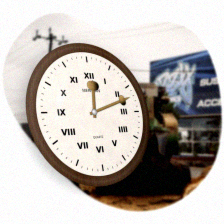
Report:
12,12
